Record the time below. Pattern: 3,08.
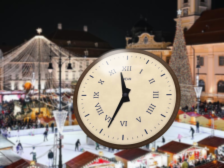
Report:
11,34
